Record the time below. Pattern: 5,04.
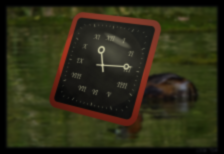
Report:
11,14
